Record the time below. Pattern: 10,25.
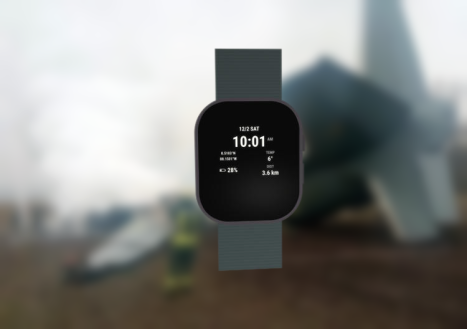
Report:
10,01
